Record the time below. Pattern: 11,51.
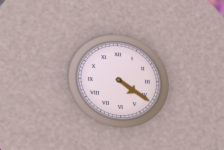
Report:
4,21
